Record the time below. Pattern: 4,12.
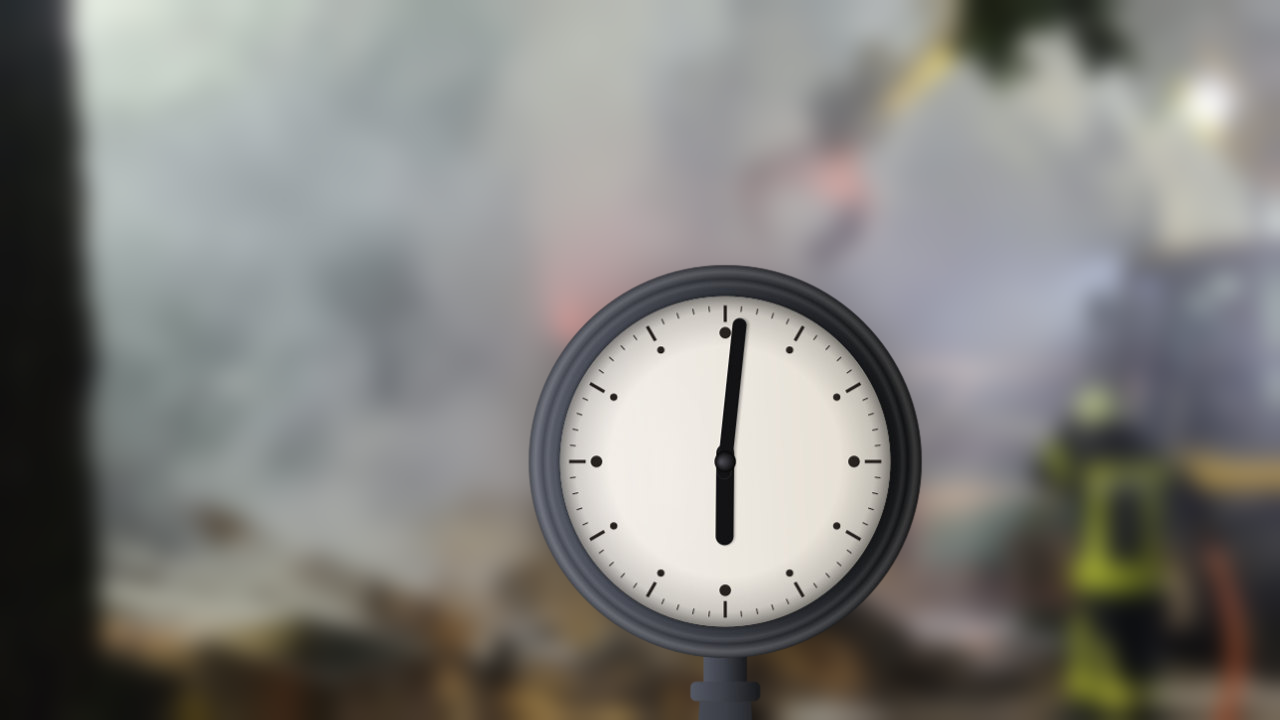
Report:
6,01
